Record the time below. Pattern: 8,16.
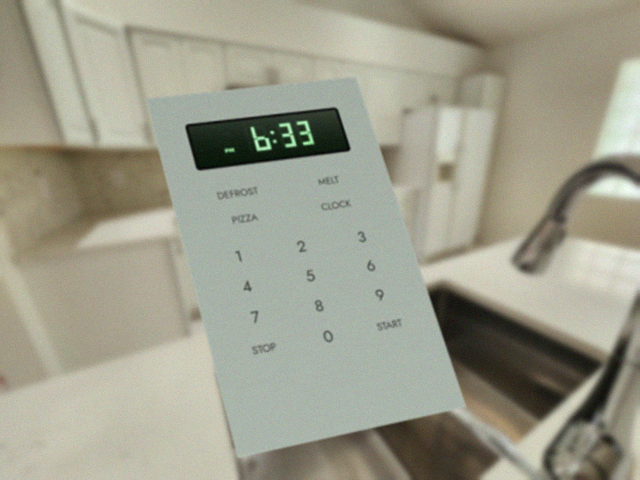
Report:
6,33
